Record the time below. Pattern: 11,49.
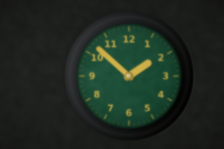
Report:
1,52
